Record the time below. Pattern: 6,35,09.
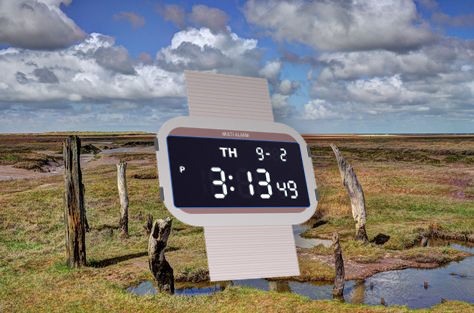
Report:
3,13,49
